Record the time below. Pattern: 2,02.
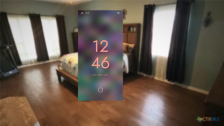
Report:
12,46
